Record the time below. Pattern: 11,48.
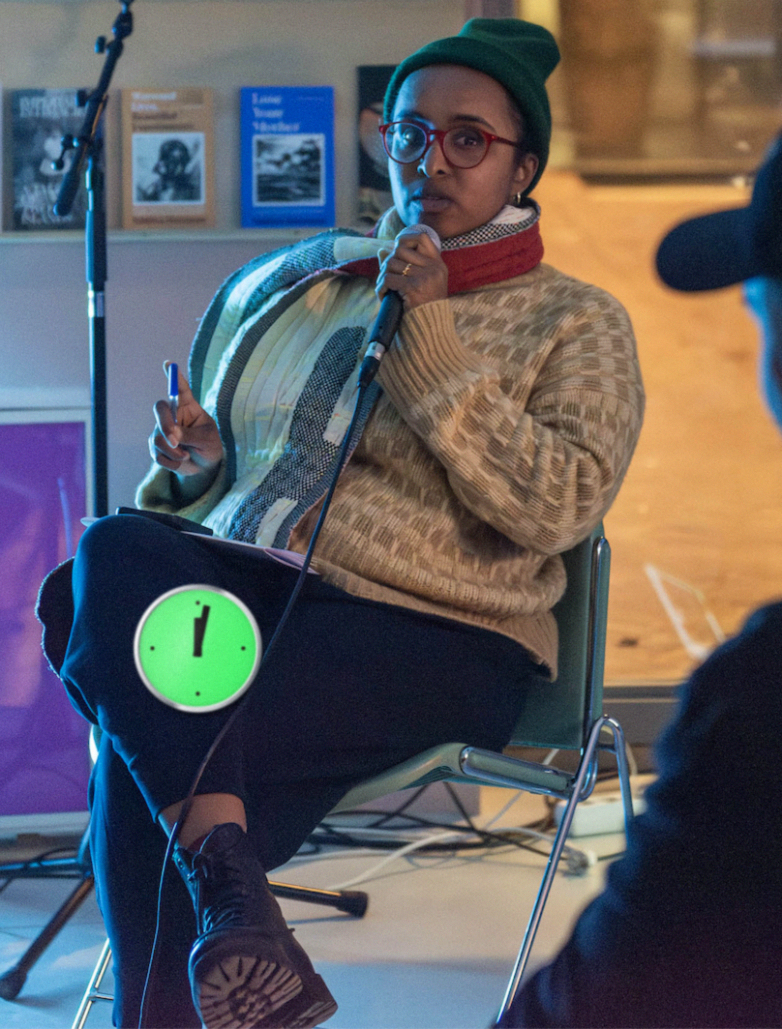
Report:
12,02
